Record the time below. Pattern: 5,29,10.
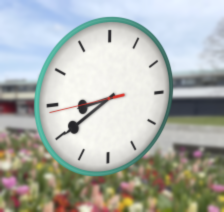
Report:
8,39,44
